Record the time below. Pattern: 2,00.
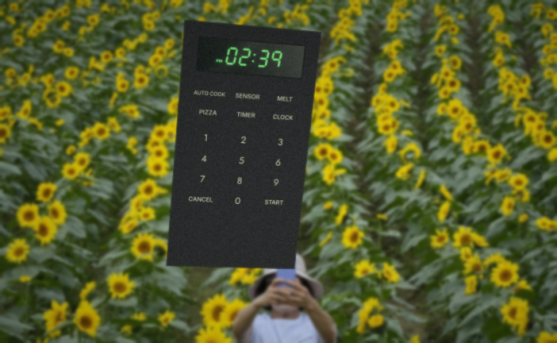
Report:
2,39
